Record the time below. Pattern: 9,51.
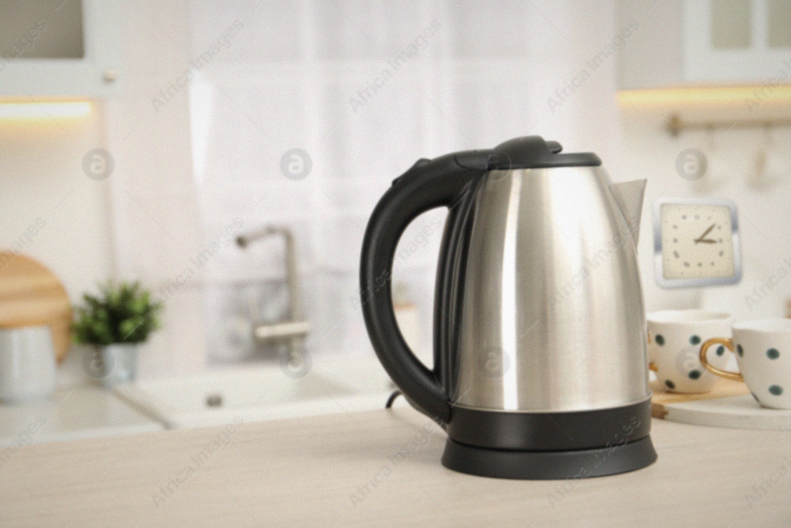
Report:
3,08
